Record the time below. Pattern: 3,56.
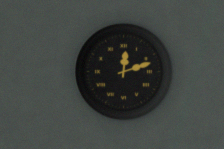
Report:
12,12
